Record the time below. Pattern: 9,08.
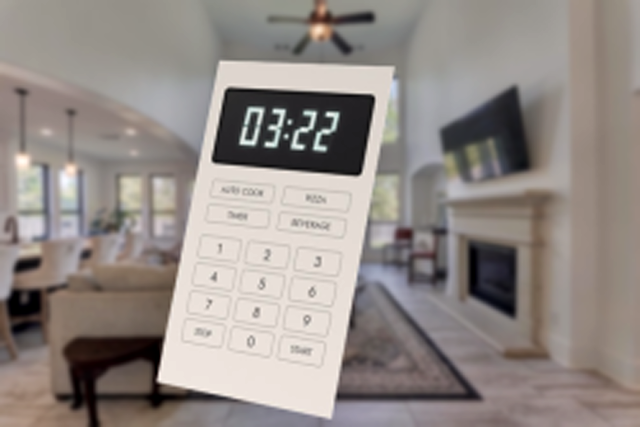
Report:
3,22
